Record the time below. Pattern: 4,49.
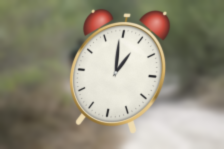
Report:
12,59
